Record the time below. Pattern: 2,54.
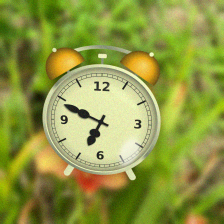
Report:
6,49
